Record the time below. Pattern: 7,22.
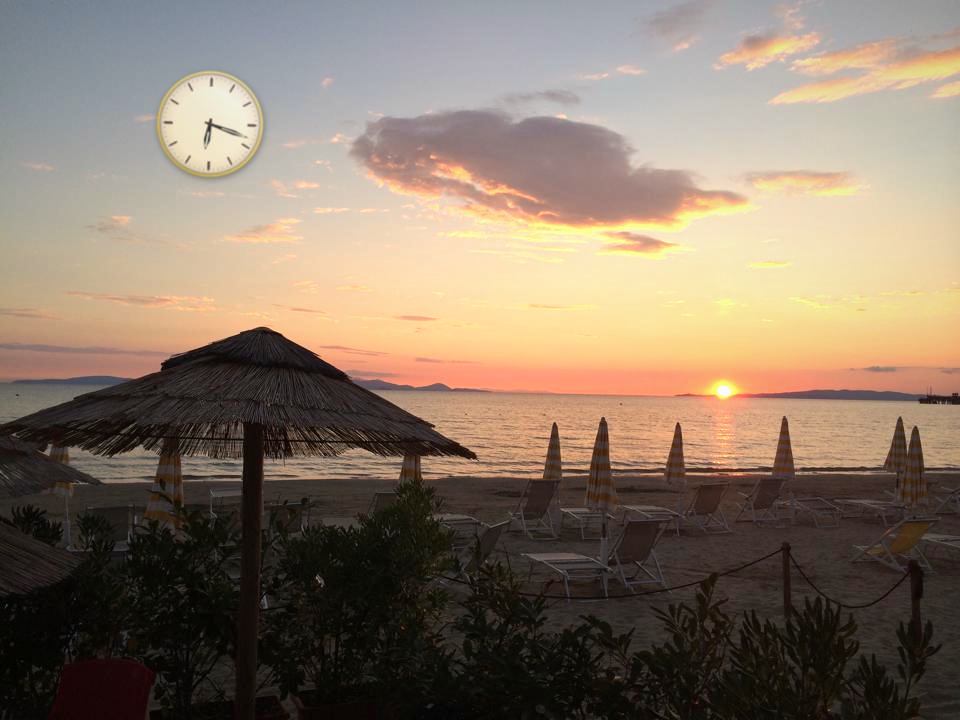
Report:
6,18
